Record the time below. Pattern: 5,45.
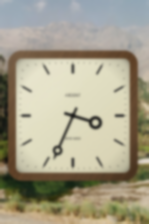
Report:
3,34
